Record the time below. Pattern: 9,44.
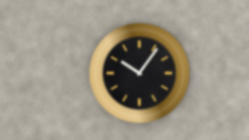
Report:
10,06
